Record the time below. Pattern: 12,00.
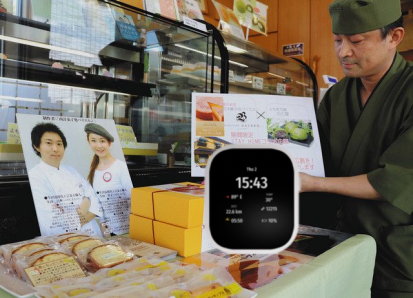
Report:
15,43
